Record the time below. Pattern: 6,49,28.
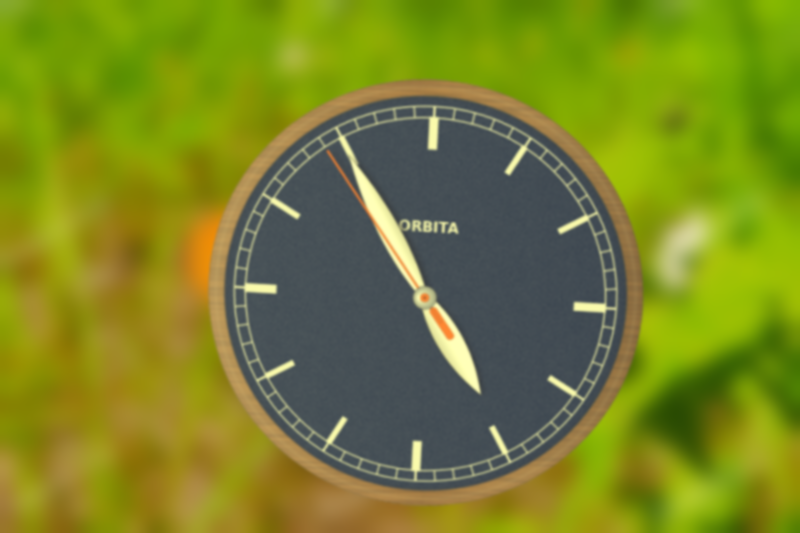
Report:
4,54,54
